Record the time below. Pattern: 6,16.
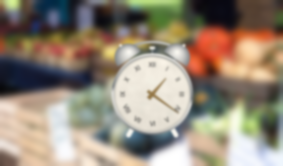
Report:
1,21
